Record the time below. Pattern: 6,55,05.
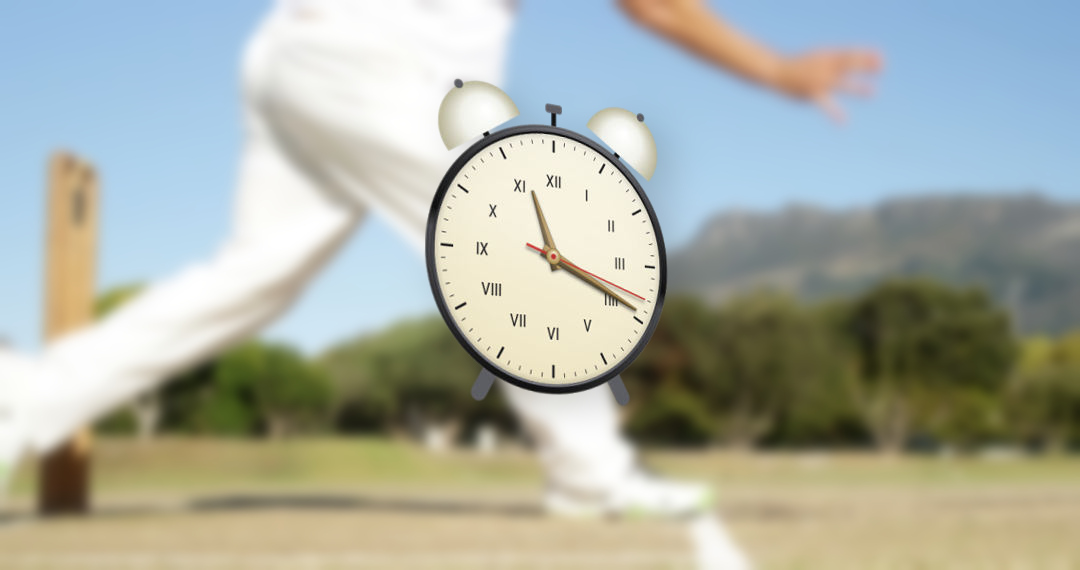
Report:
11,19,18
